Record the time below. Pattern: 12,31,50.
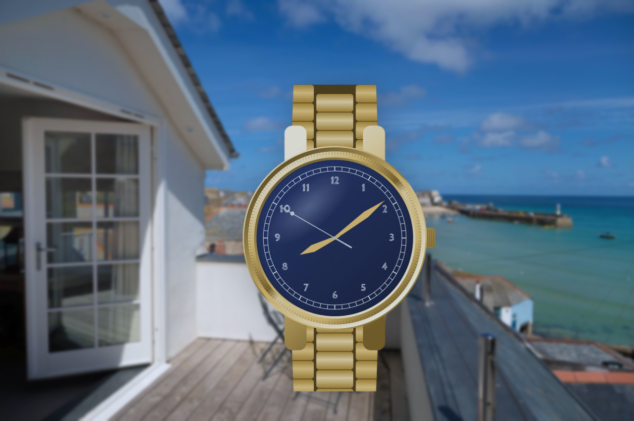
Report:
8,08,50
